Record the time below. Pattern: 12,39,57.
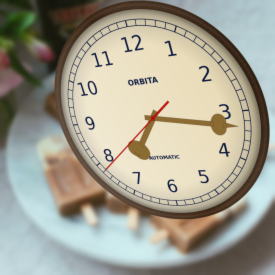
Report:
7,16,39
